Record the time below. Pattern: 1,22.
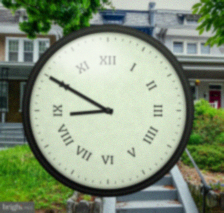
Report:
8,50
